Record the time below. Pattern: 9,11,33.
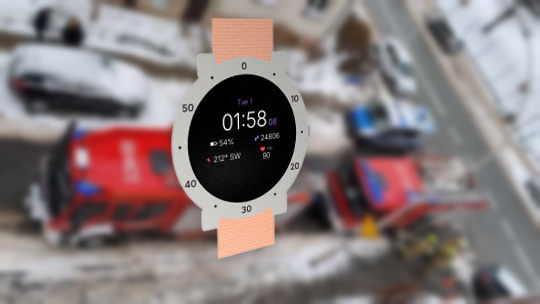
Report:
1,58,08
